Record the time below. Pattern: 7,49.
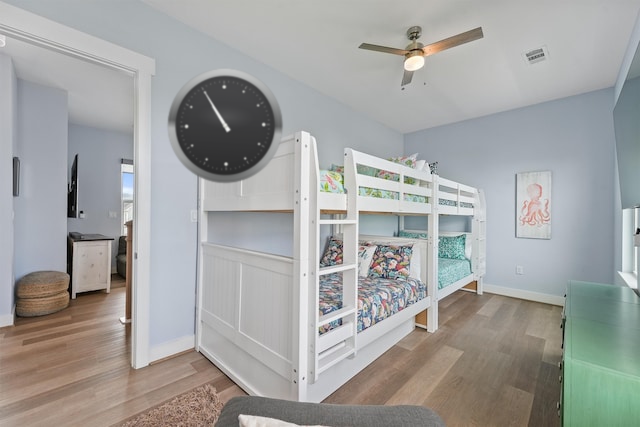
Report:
10,55
